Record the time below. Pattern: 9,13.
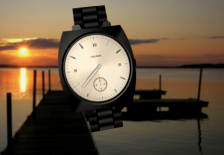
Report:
7,38
